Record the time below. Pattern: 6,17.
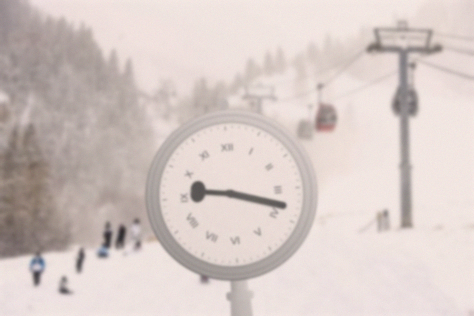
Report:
9,18
